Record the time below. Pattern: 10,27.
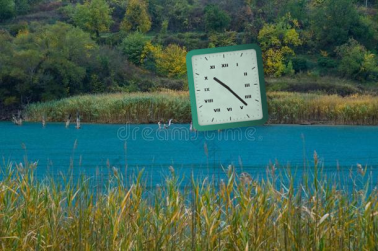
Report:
10,23
